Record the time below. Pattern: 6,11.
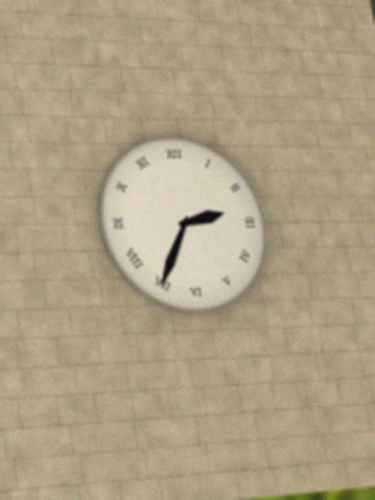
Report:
2,35
